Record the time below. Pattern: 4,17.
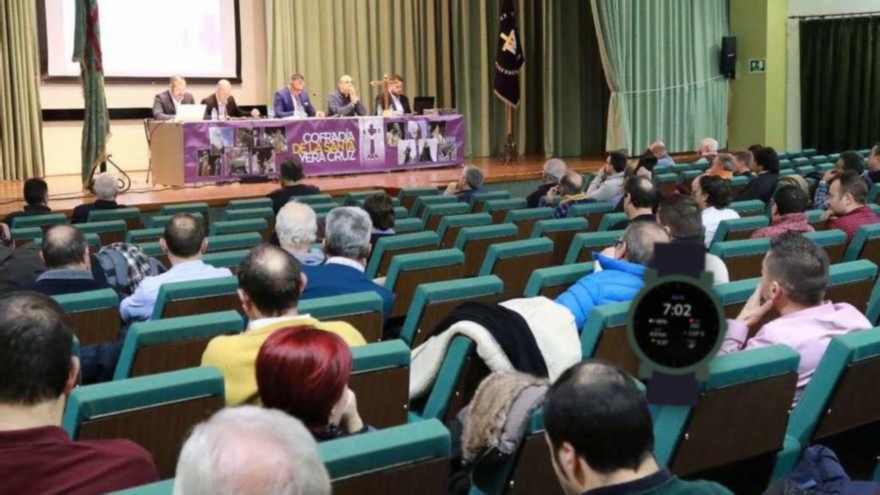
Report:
7,02
